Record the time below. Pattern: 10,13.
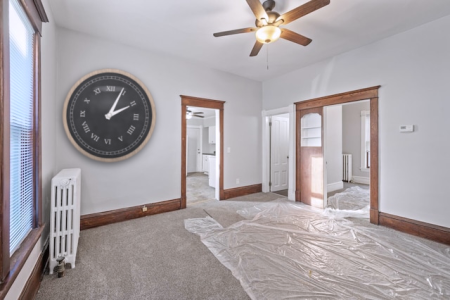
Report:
2,04
